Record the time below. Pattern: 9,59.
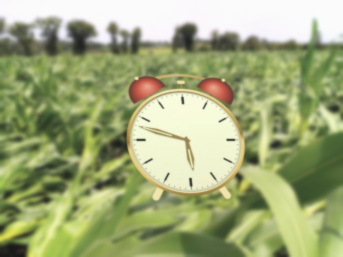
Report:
5,48
